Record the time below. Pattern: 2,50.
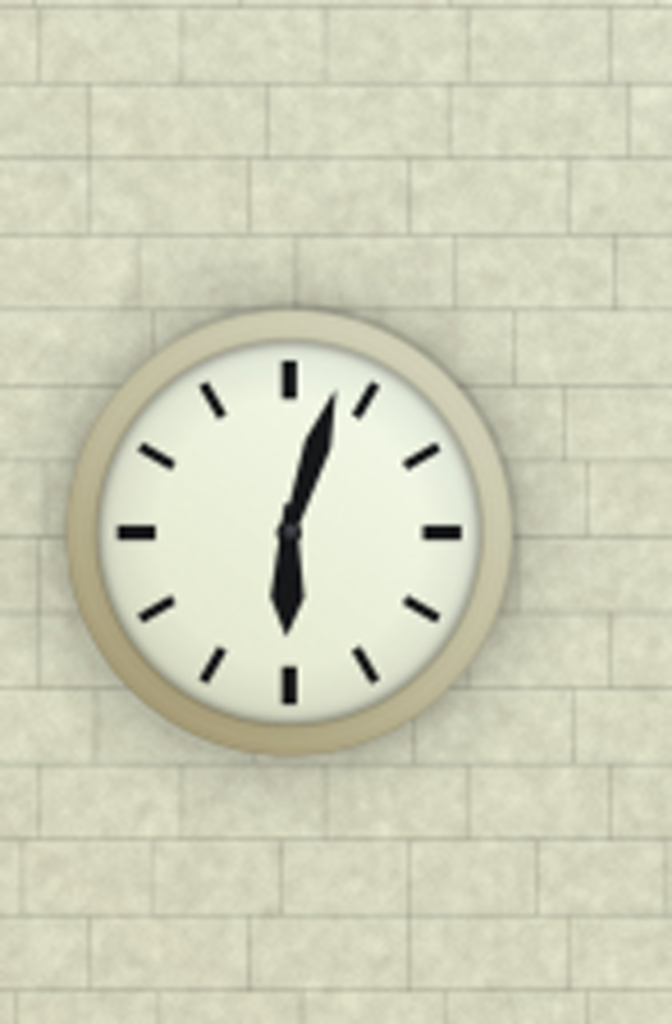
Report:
6,03
